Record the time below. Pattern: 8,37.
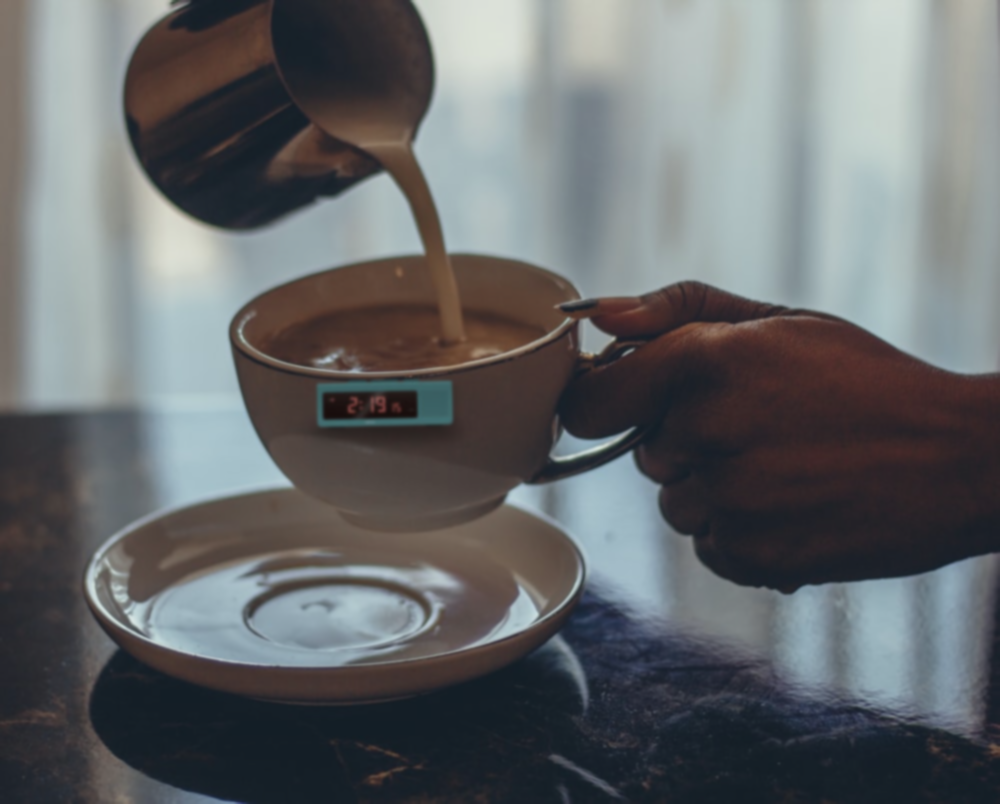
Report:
2,19
